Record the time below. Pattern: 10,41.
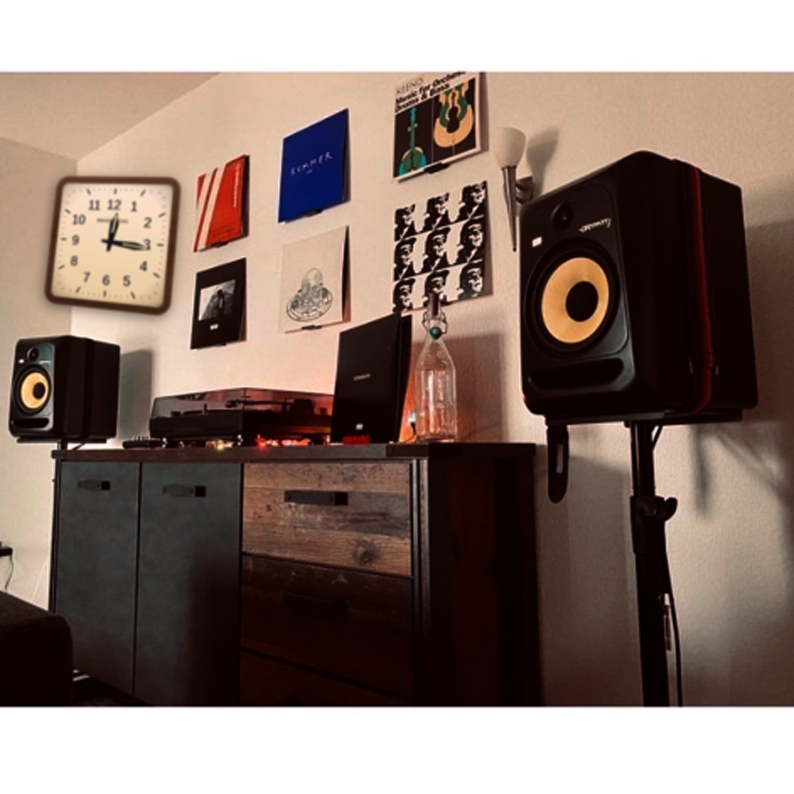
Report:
12,16
